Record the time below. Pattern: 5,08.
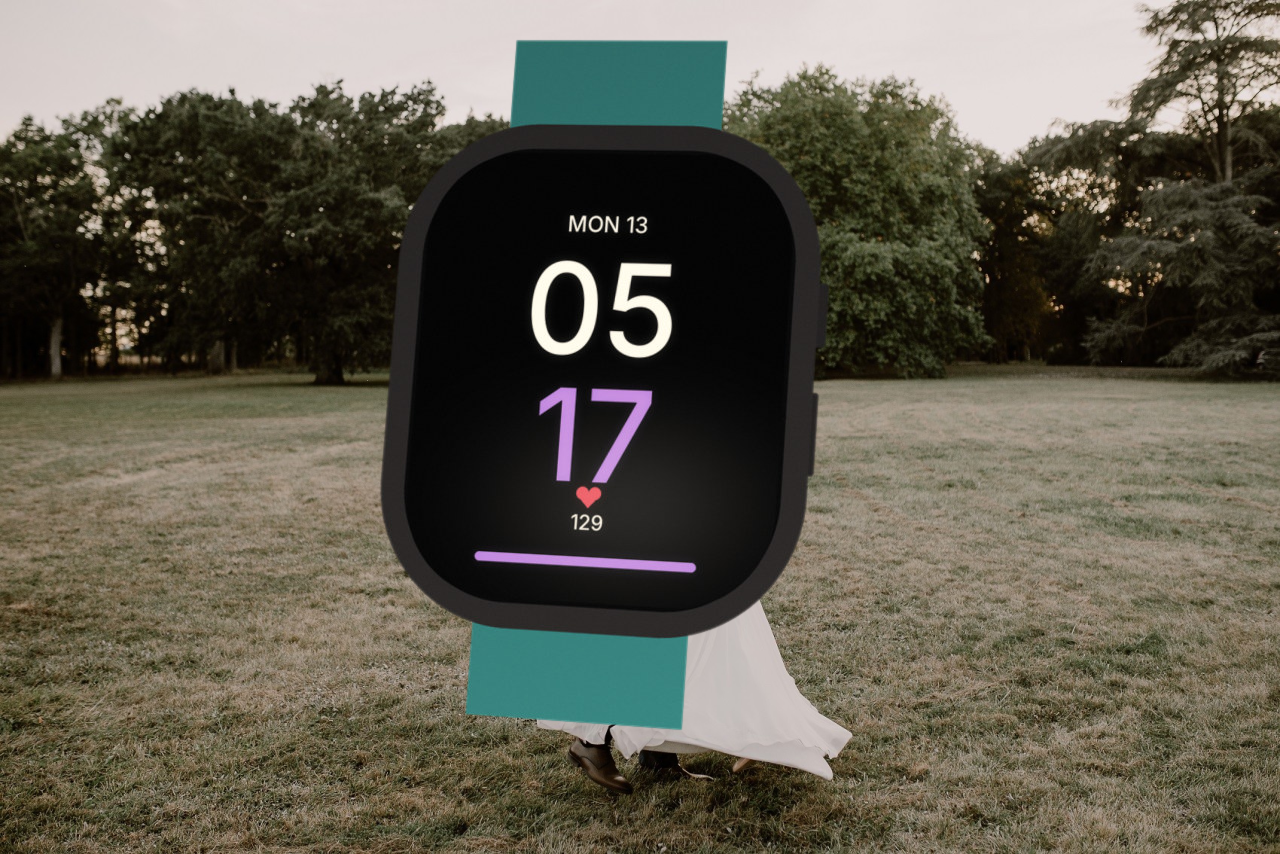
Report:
5,17
